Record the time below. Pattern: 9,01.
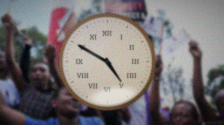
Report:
4,50
